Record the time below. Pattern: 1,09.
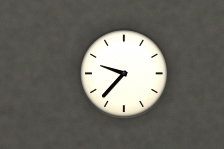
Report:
9,37
